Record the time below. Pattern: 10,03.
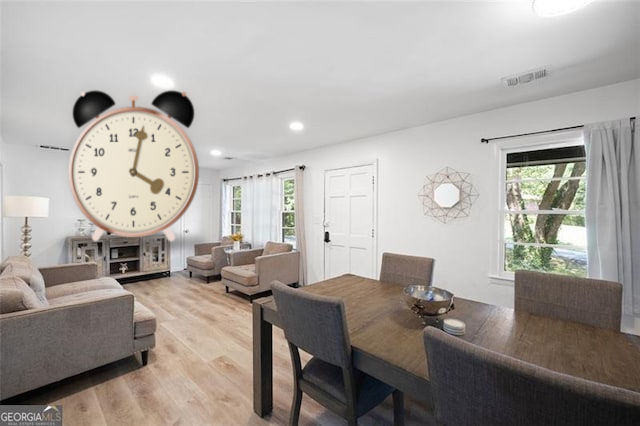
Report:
4,02
